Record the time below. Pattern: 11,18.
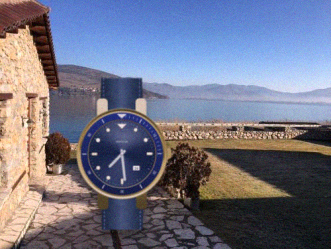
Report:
7,29
